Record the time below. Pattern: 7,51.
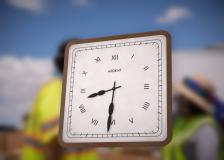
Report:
8,31
